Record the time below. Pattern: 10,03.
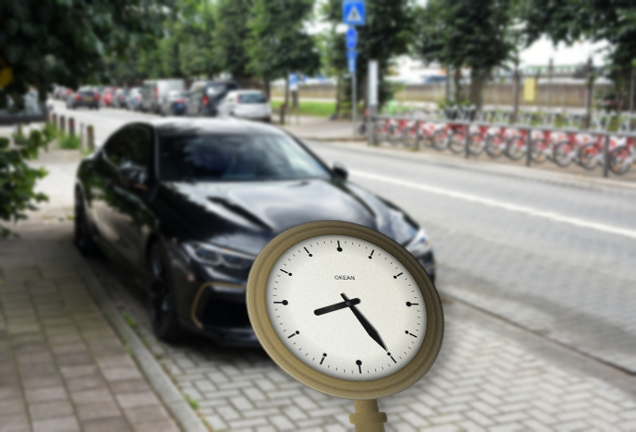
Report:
8,25
